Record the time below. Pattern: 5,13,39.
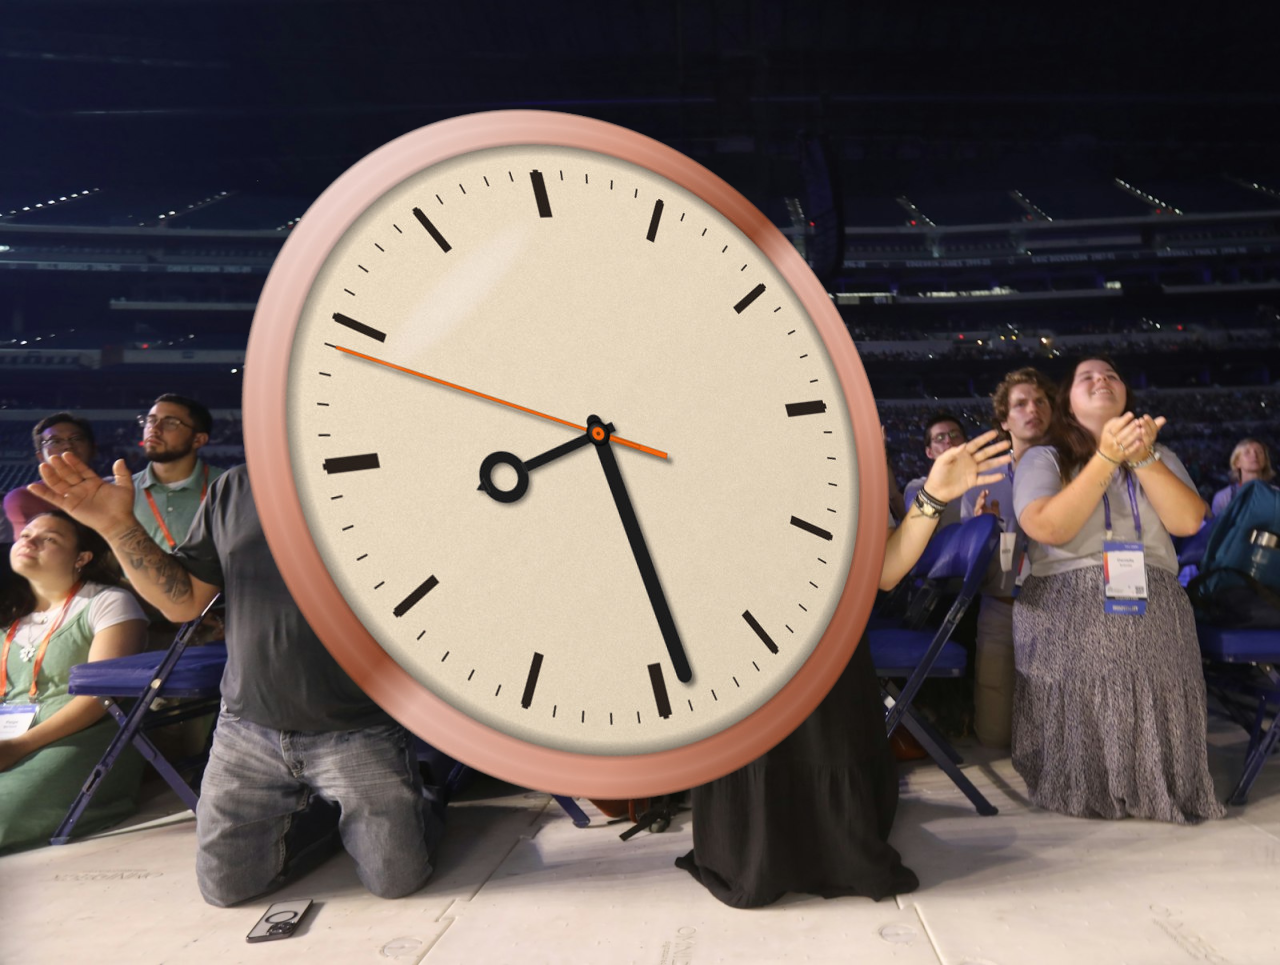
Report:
8,28,49
